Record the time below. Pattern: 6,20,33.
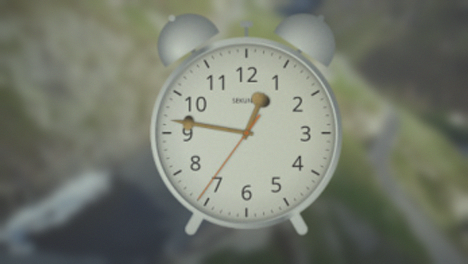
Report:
12,46,36
